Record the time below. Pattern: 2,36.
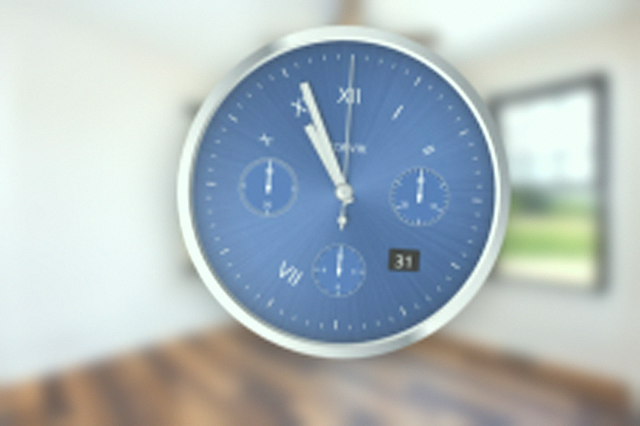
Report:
10,56
